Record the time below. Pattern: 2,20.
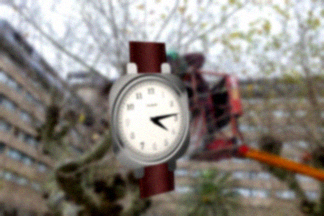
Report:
4,14
